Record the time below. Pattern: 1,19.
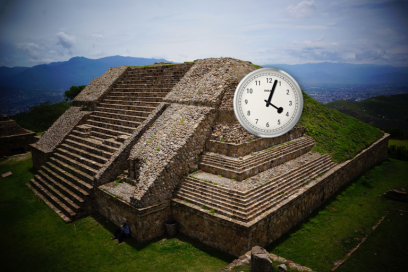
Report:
4,03
